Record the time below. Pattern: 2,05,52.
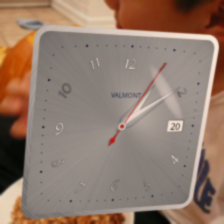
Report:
1,09,05
